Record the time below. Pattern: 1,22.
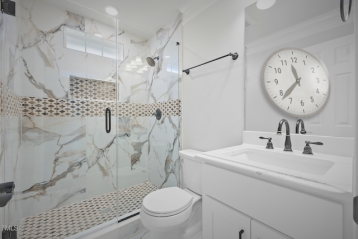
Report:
11,38
